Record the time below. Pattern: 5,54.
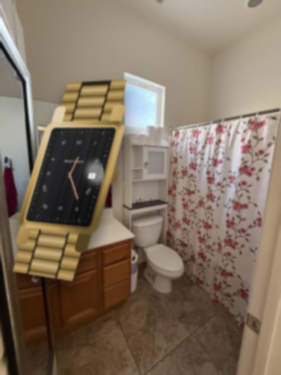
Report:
12,24
